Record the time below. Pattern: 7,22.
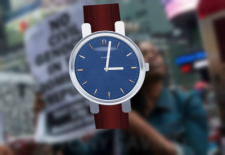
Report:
3,02
